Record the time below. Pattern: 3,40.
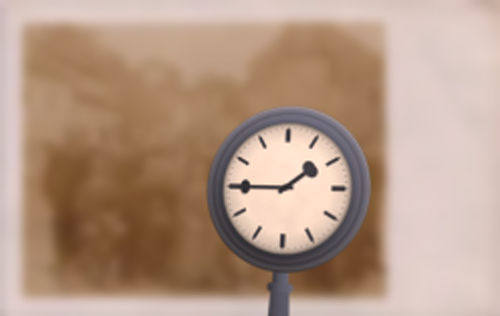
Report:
1,45
